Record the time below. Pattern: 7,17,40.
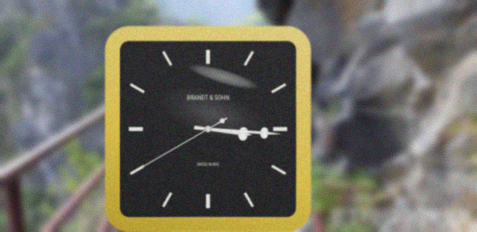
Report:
3,15,40
